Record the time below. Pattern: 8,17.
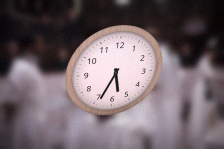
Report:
5,34
